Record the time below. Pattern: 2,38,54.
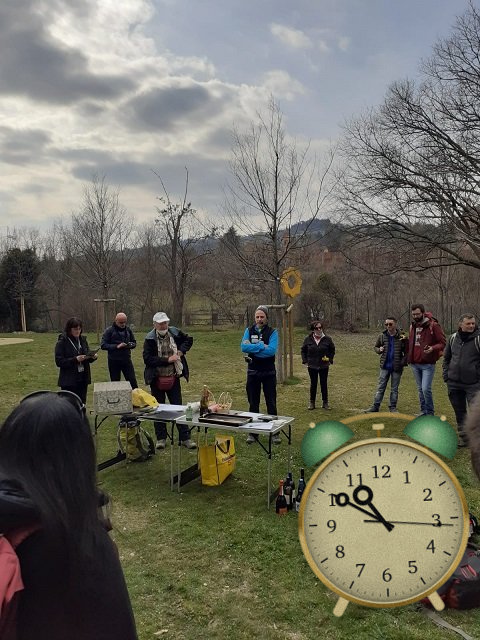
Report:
10,50,16
